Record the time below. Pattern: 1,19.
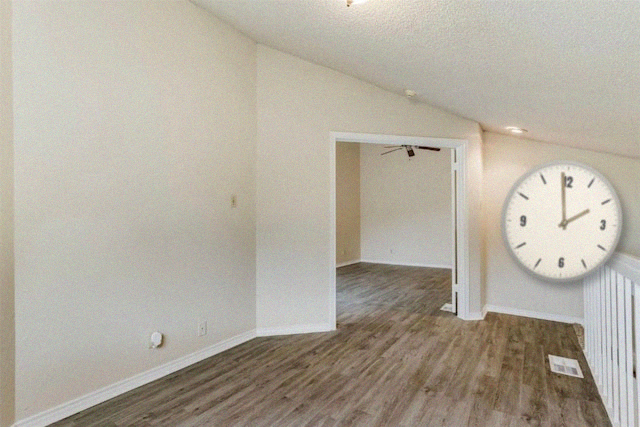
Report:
1,59
